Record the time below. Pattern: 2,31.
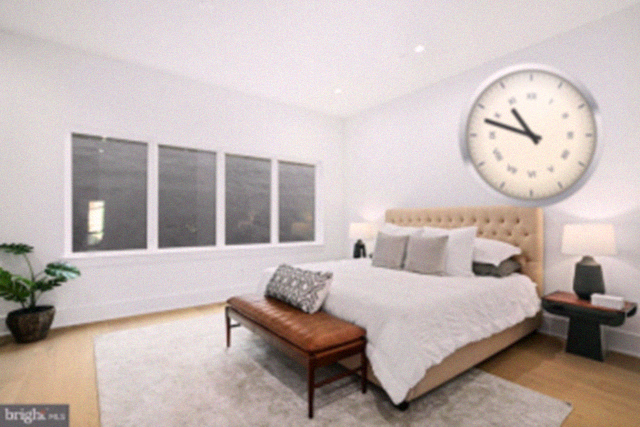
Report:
10,48
